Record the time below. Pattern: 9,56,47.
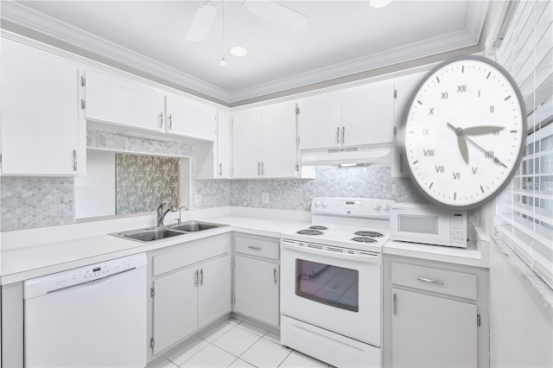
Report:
5,14,20
